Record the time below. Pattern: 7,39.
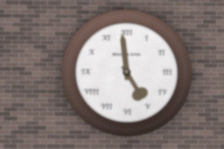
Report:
4,59
